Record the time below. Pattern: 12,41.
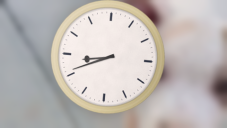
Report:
8,41
